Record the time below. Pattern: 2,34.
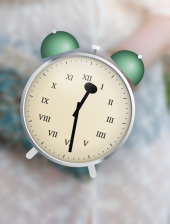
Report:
12,29
